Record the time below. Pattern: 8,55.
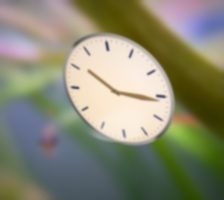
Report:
10,16
